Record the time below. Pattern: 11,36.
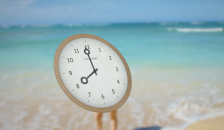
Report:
7,59
